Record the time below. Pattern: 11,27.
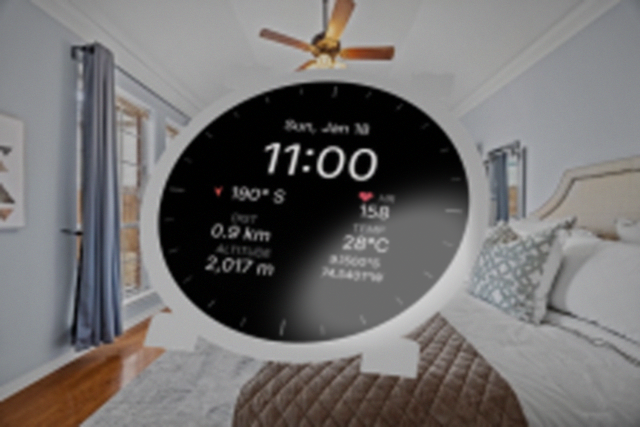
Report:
11,00
